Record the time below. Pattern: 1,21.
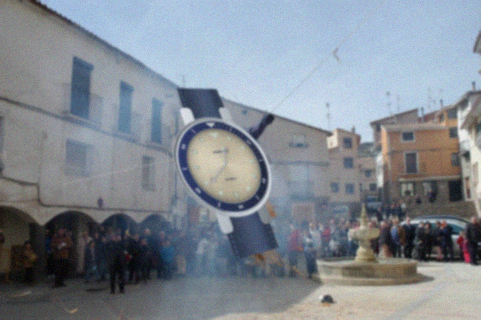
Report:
12,39
